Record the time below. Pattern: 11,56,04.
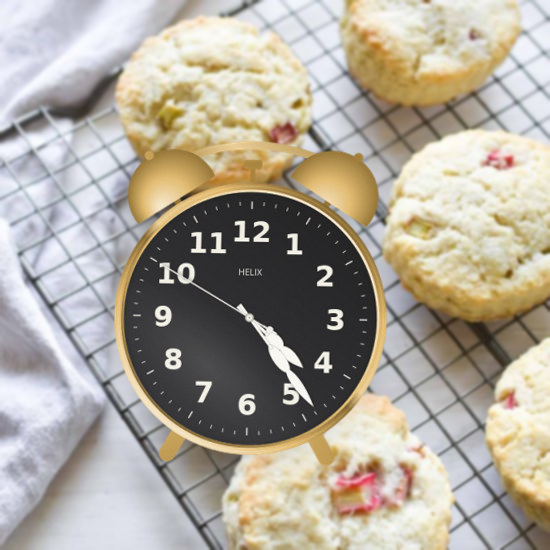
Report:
4,23,50
